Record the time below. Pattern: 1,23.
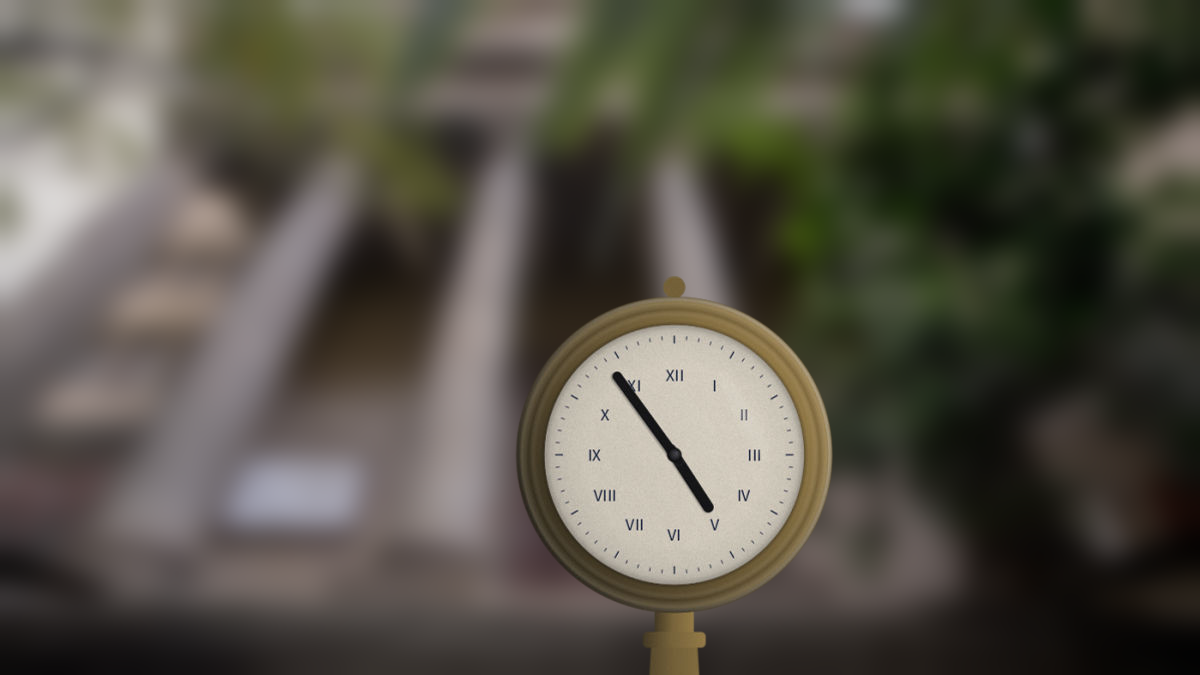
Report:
4,54
